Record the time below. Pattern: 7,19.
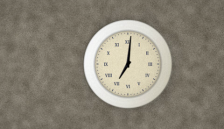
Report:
7,01
